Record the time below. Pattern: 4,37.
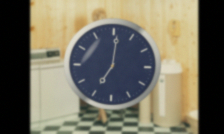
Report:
7,01
